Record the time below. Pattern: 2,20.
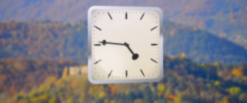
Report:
4,46
